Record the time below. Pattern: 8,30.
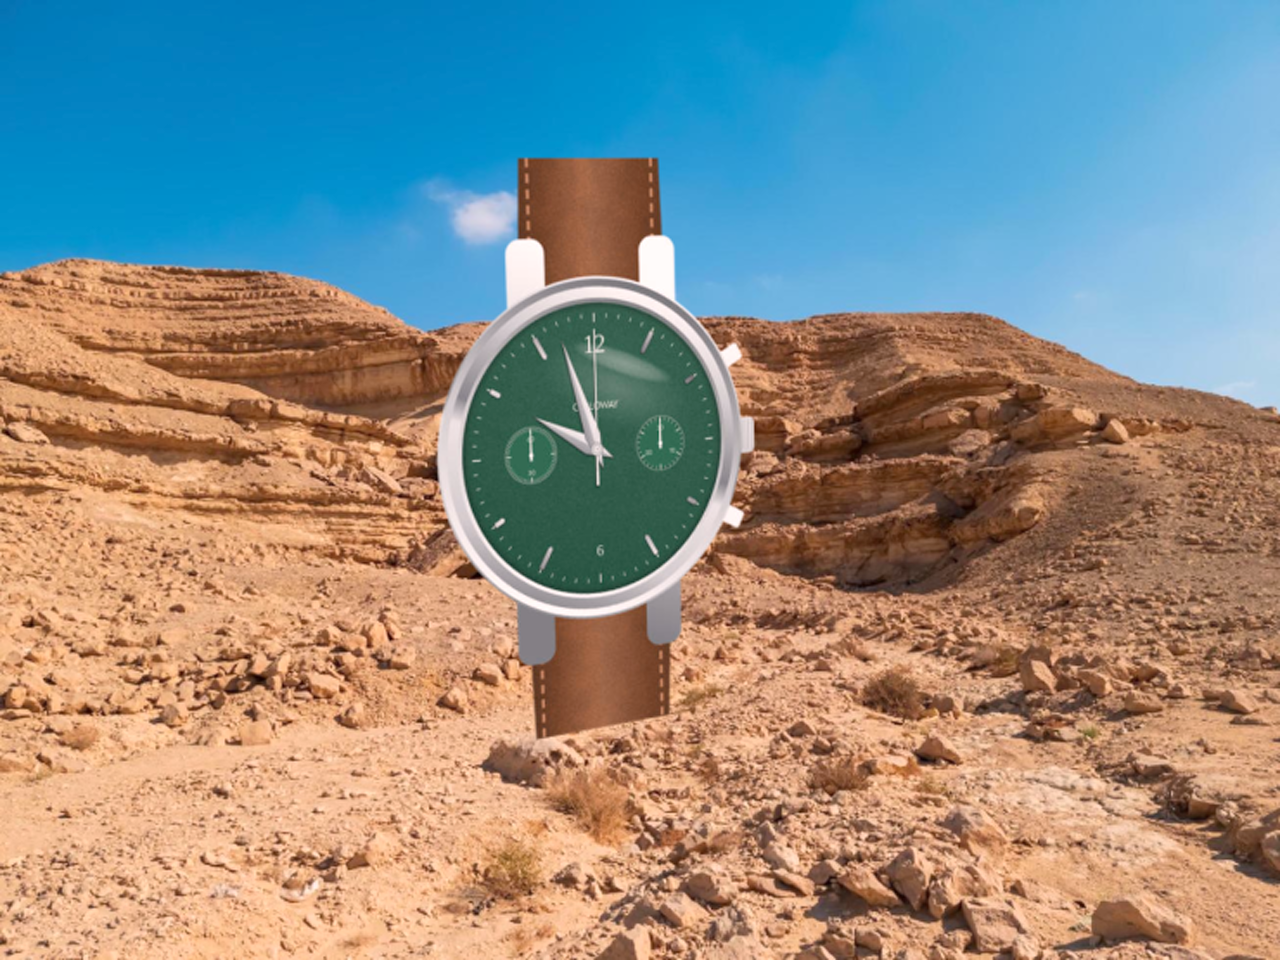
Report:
9,57
